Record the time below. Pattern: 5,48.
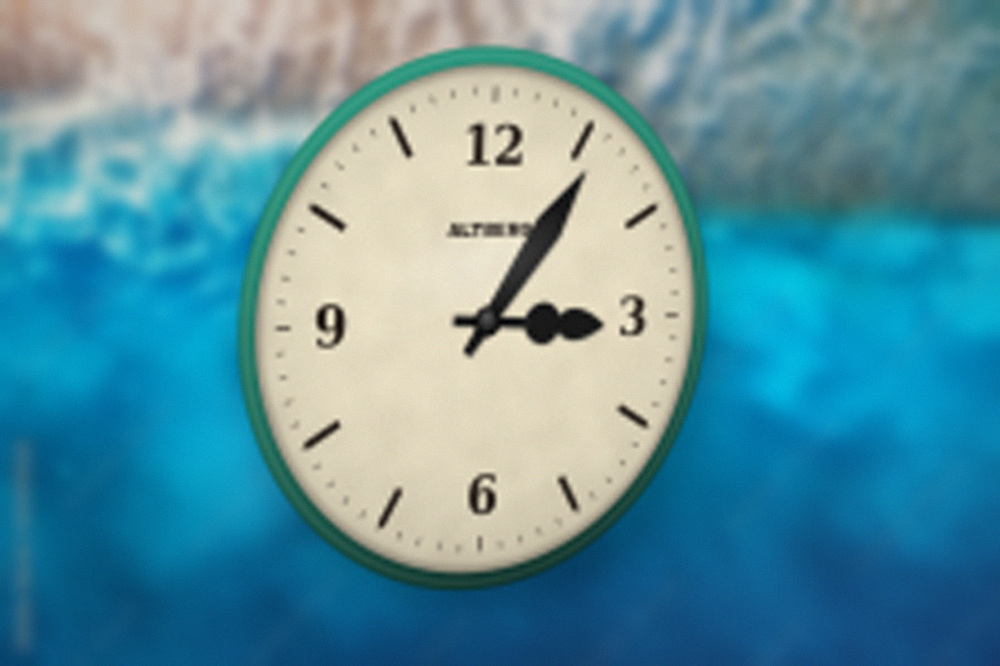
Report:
3,06
